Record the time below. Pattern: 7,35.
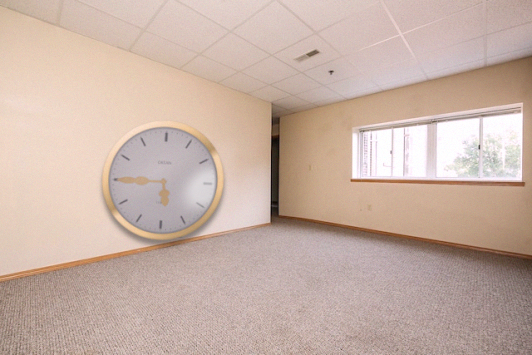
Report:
5,45
